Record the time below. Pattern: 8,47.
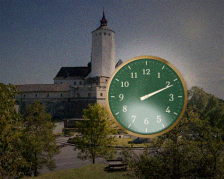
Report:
2,11
